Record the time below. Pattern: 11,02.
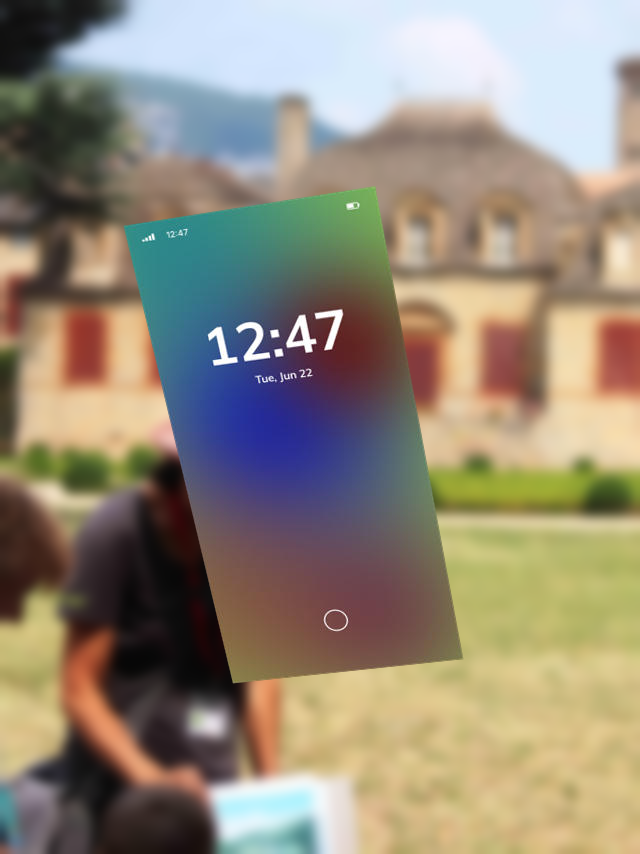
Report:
12,47
